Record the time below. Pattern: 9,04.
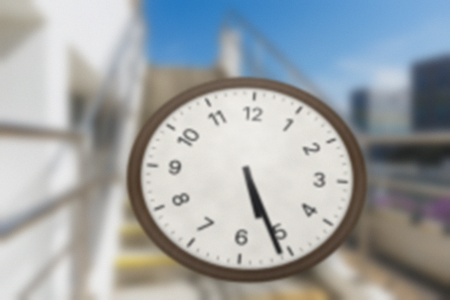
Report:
5,26
